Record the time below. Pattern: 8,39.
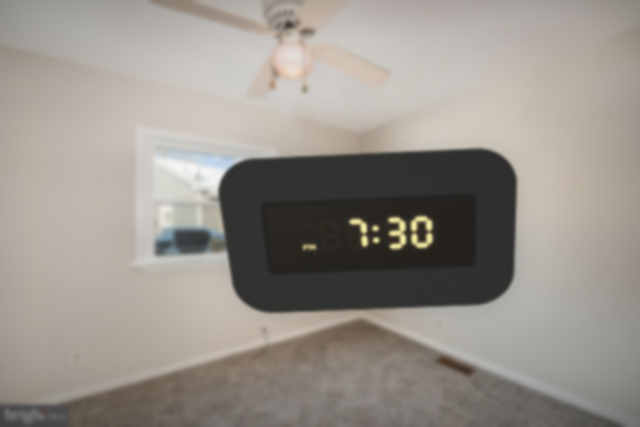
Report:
7,30
